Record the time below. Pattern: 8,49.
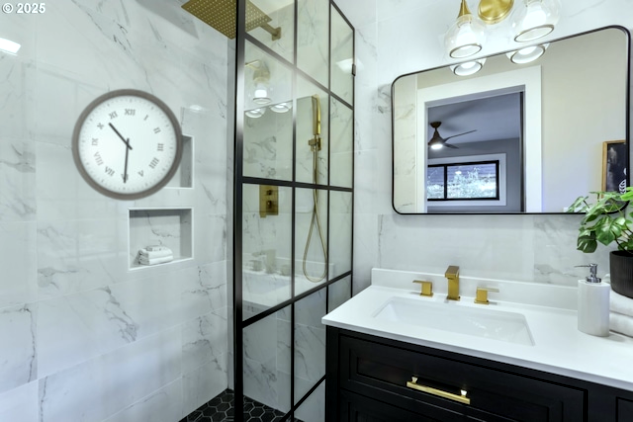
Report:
10,30
